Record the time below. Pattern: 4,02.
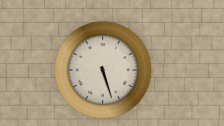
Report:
5,27
